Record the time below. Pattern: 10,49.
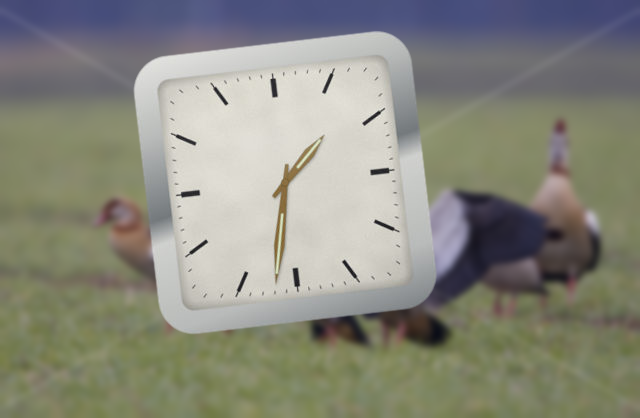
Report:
1,32
